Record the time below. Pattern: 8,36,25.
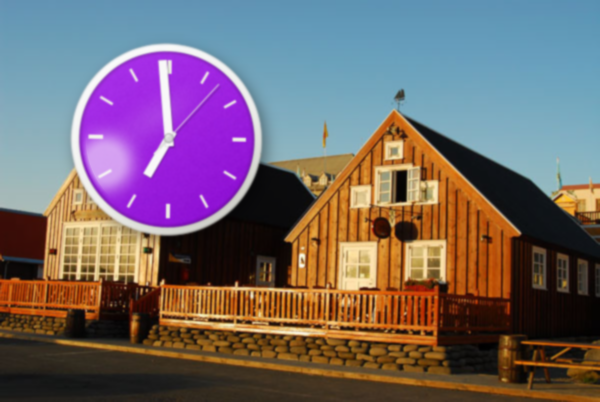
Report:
6,59,07
